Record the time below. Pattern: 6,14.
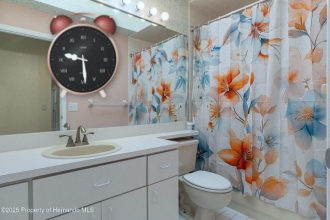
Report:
9,29
